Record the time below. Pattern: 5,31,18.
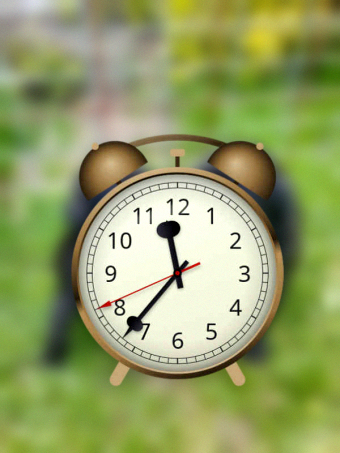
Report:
11,36,41
